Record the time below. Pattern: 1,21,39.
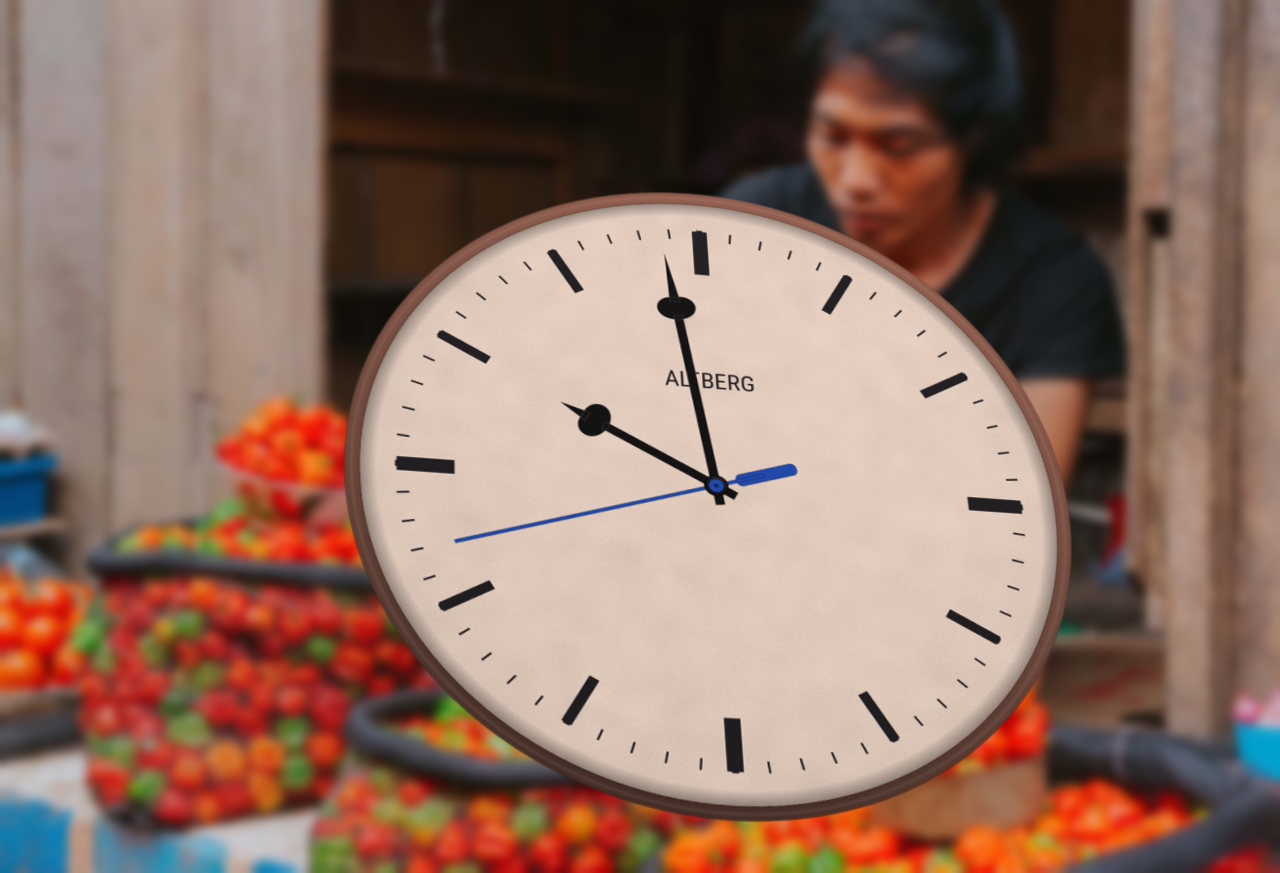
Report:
9,58,42
